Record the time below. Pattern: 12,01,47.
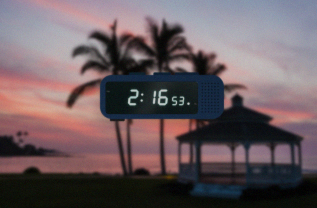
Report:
2,16,53
